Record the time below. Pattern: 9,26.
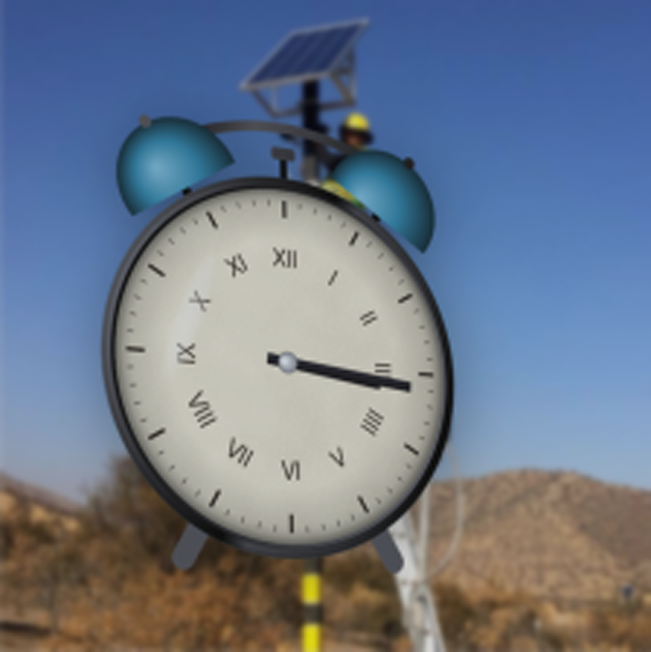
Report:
3,16
